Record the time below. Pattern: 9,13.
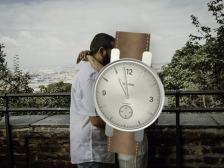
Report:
10,58
